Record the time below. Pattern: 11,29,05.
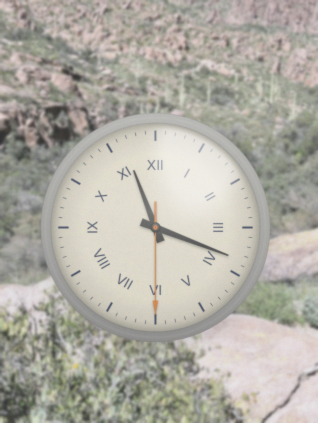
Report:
11,18,30
